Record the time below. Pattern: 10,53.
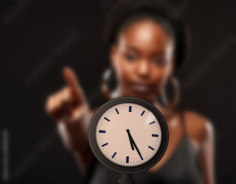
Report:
5,25
